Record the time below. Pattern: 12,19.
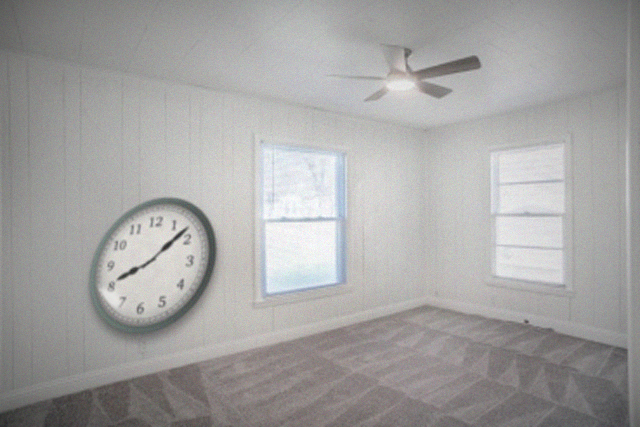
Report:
8,08
